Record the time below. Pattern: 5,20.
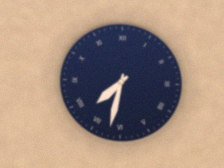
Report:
7,32
